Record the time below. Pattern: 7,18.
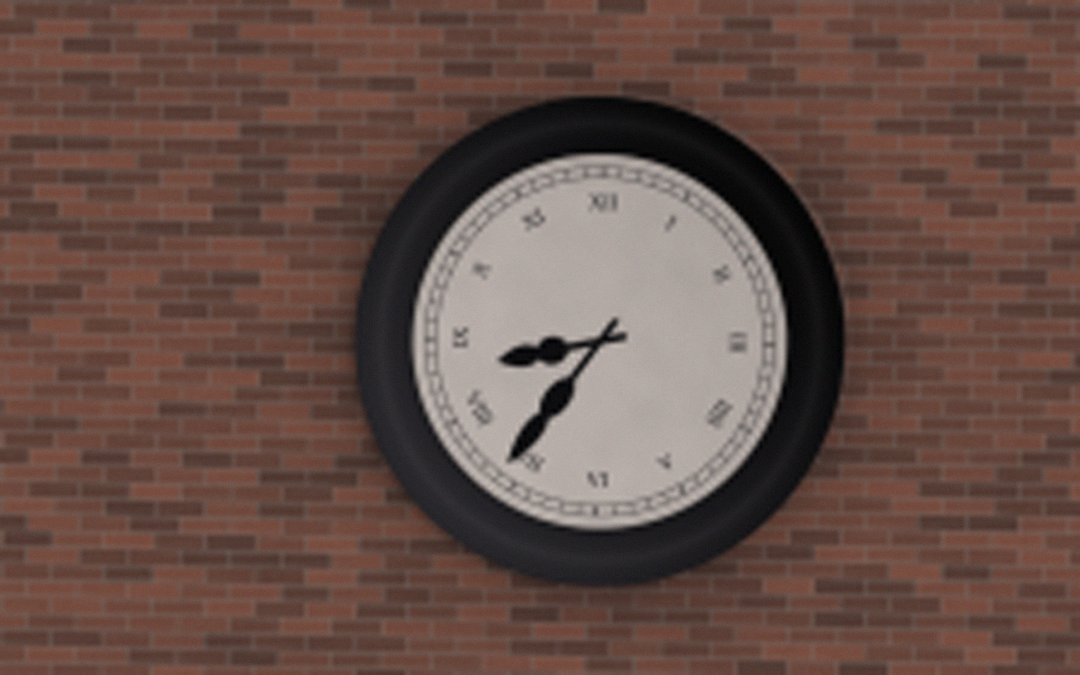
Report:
8,36
